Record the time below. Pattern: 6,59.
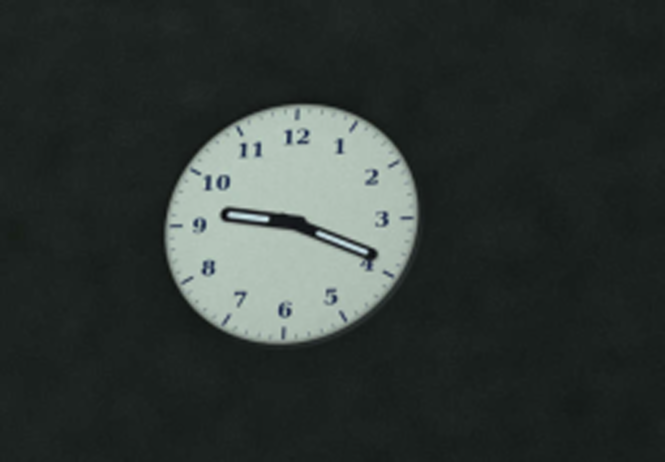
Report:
9,19
